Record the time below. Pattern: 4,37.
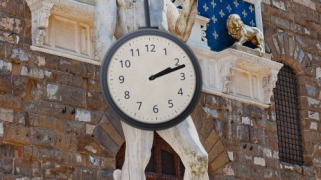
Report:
2,12
